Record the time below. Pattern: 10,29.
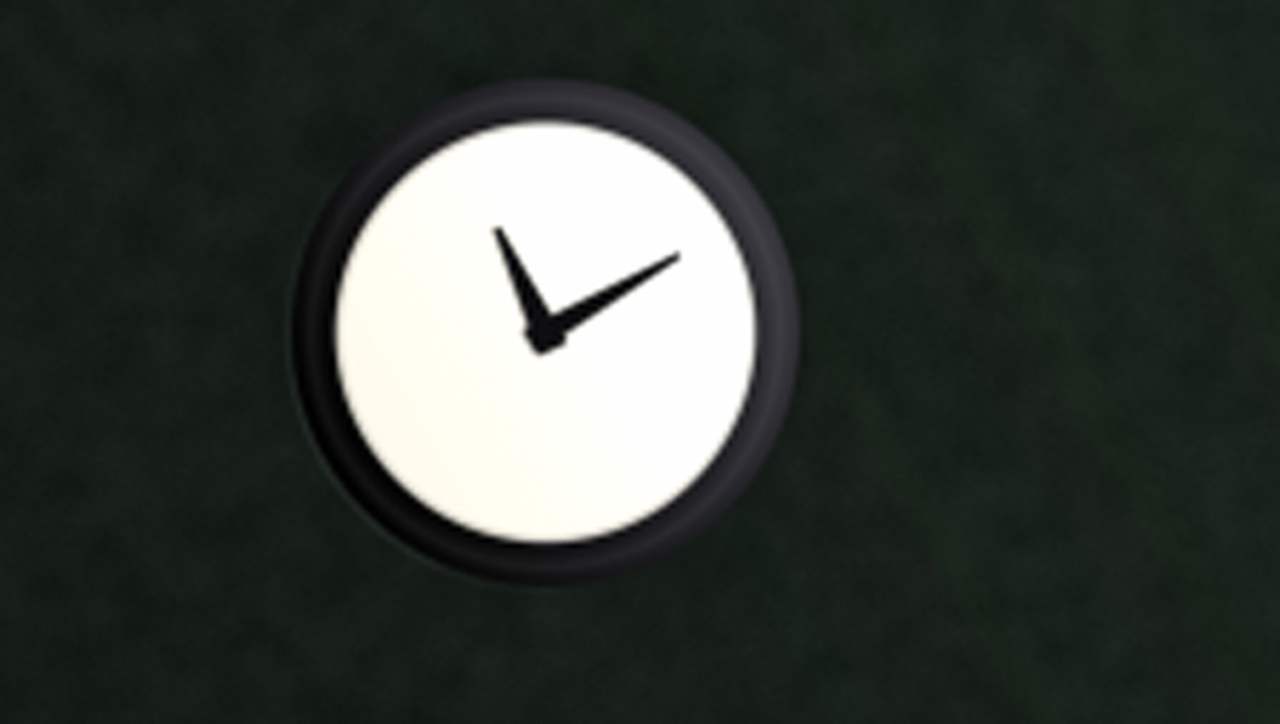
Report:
11,10
